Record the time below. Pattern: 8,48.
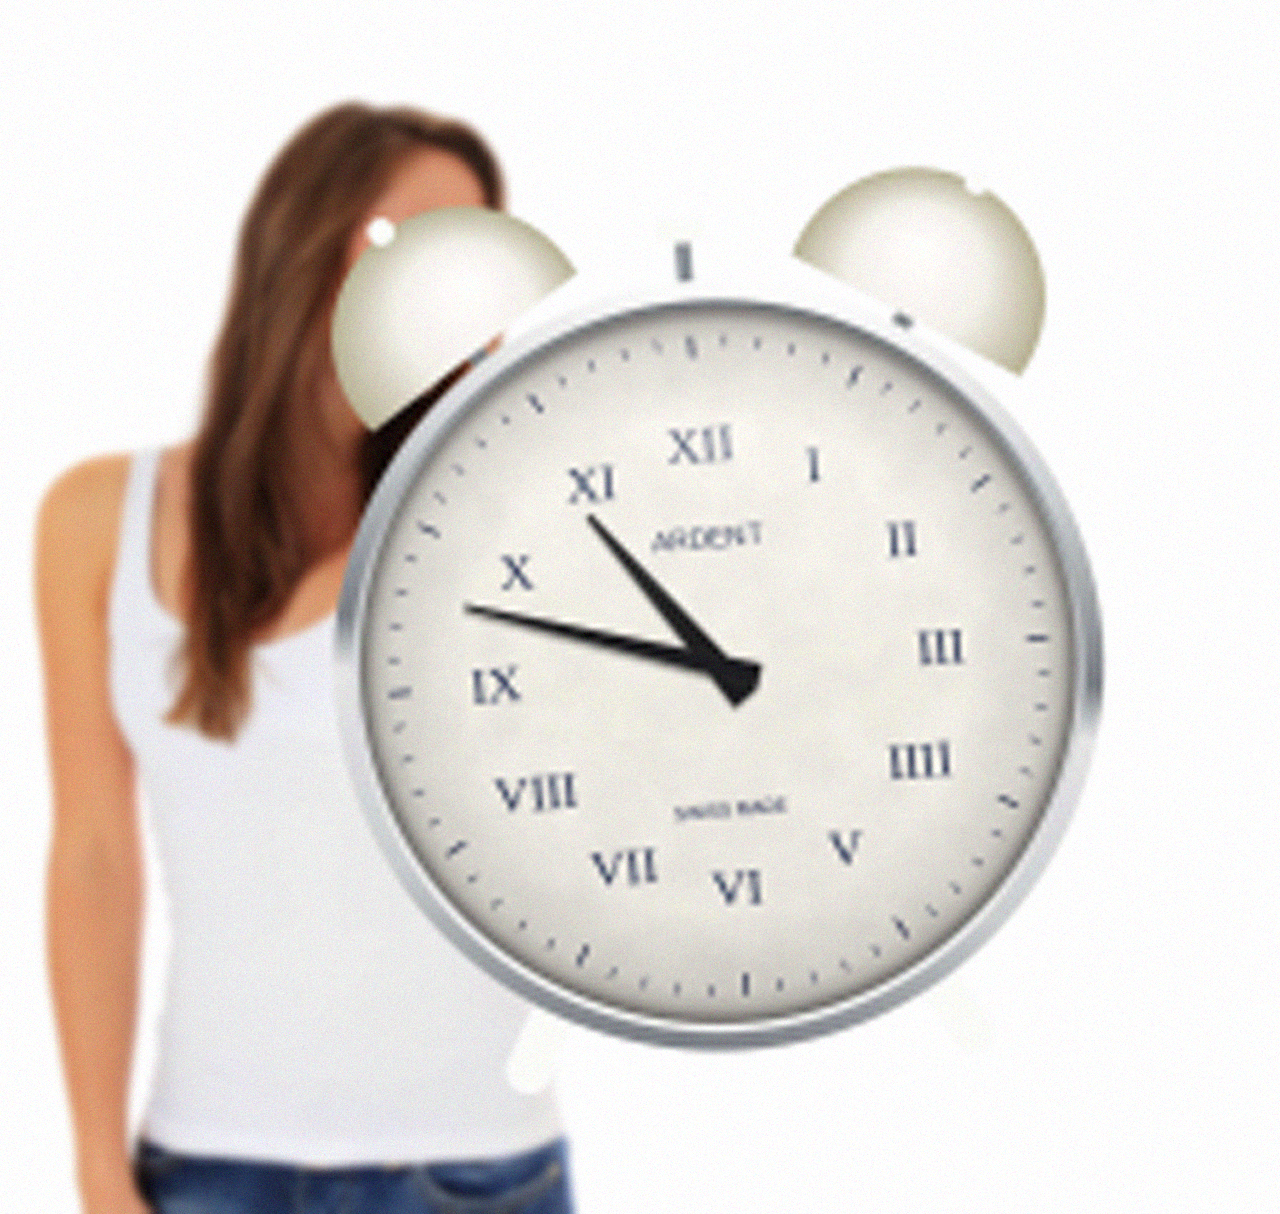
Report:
10,48
